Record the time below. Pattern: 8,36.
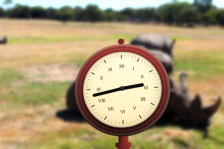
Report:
2,43
